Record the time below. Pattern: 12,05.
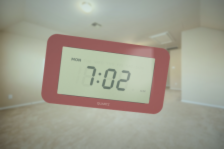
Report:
7,02
